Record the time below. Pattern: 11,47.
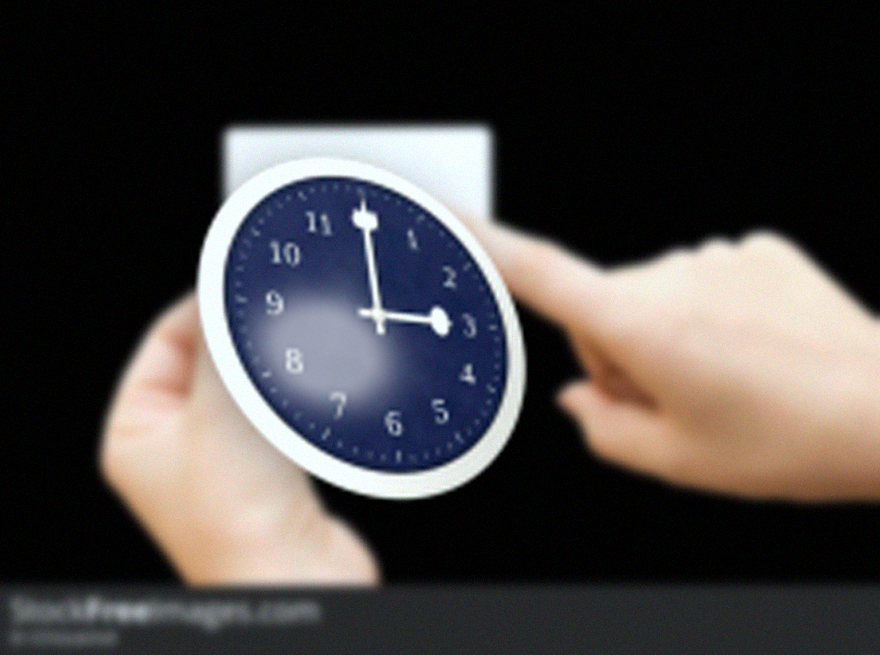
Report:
3,00
